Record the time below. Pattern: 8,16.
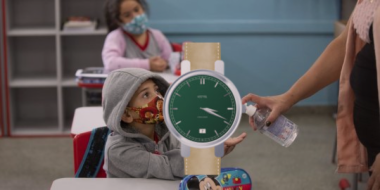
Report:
3,19
